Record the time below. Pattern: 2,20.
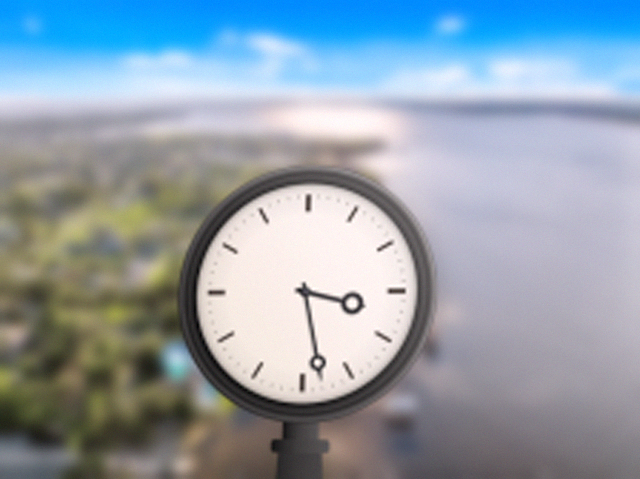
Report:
3,28
